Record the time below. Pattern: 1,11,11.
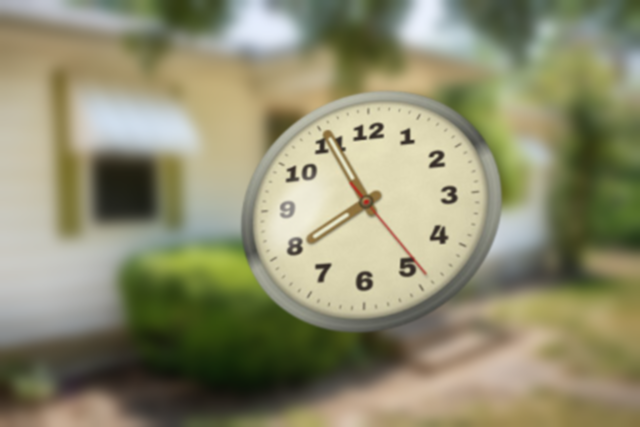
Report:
7,55,24
